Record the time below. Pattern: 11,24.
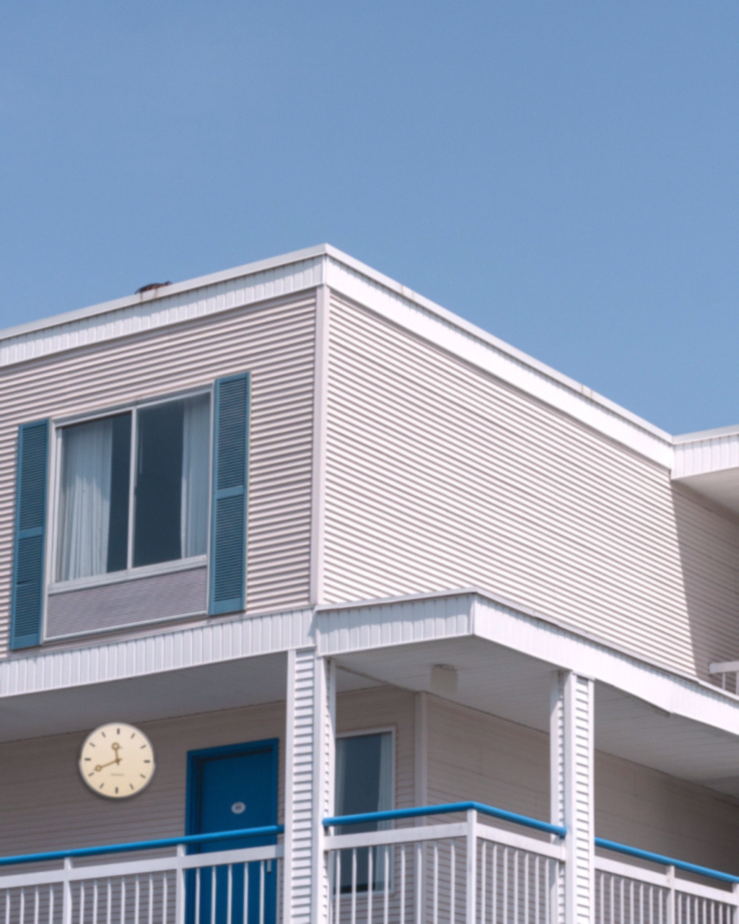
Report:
11,41
